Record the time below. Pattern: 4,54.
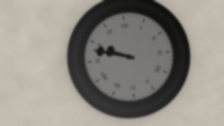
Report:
9,48
